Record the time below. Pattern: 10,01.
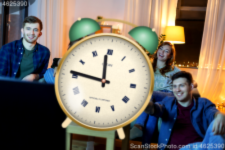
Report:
11,46
